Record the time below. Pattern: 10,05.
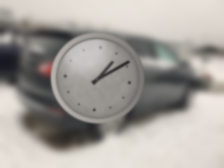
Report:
1,09
